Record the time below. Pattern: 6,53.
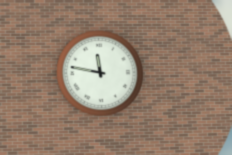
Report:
11,47
